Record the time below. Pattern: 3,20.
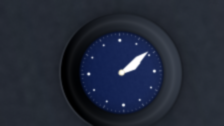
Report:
2,09
